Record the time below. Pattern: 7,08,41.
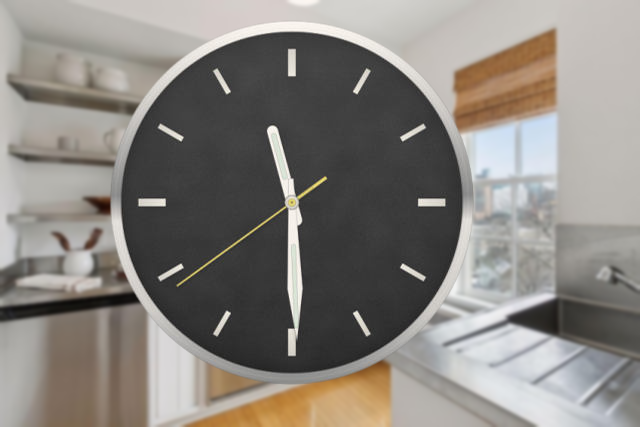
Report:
11,29,39
